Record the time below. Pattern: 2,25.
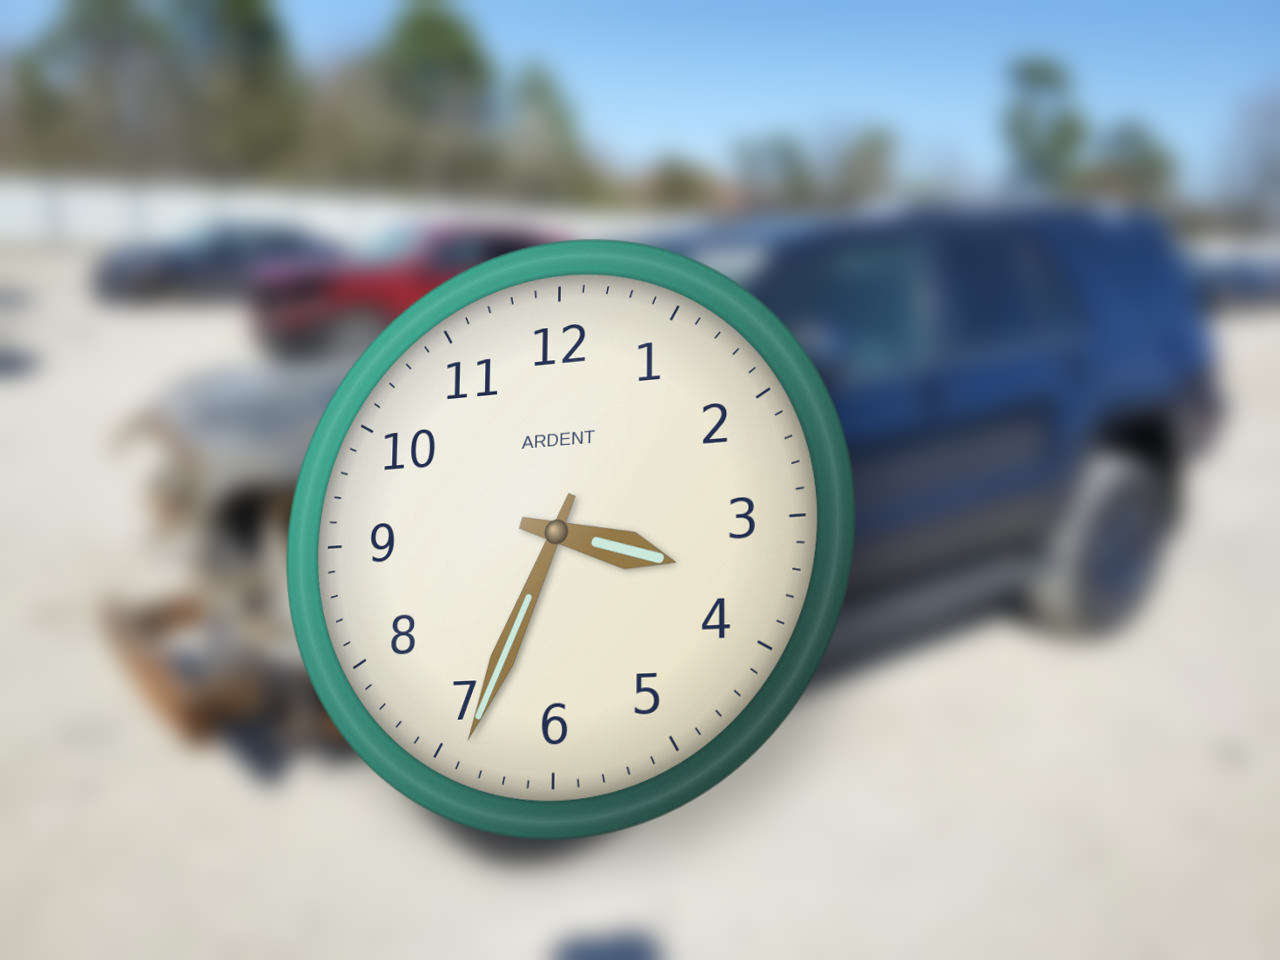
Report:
3,34
